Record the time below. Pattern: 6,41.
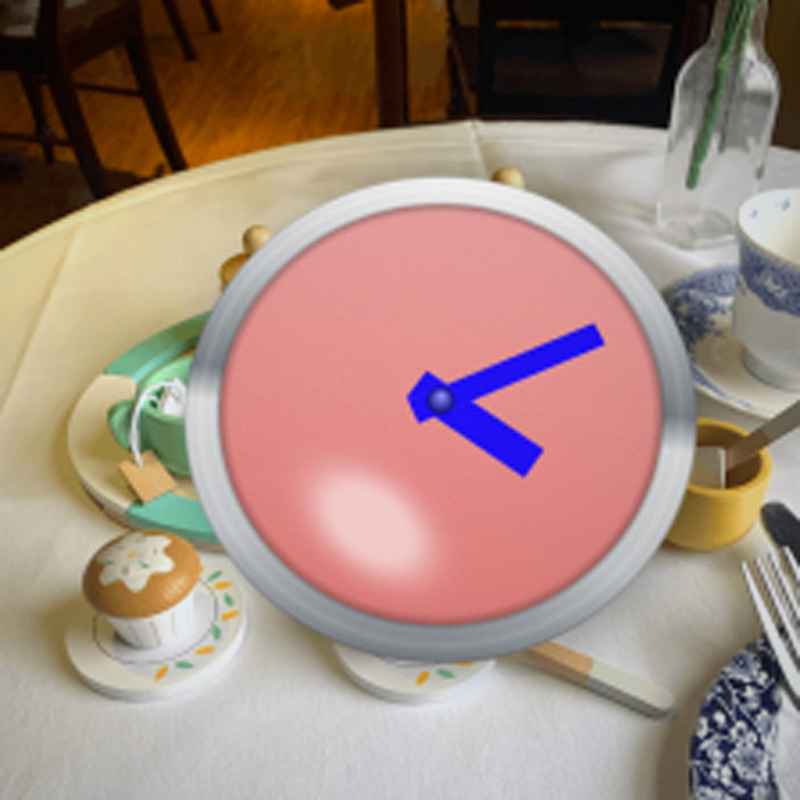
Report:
4,11
